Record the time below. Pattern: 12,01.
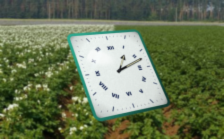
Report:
1,12
